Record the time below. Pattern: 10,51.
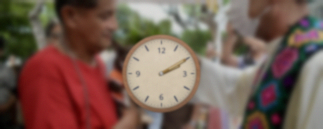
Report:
2,10
